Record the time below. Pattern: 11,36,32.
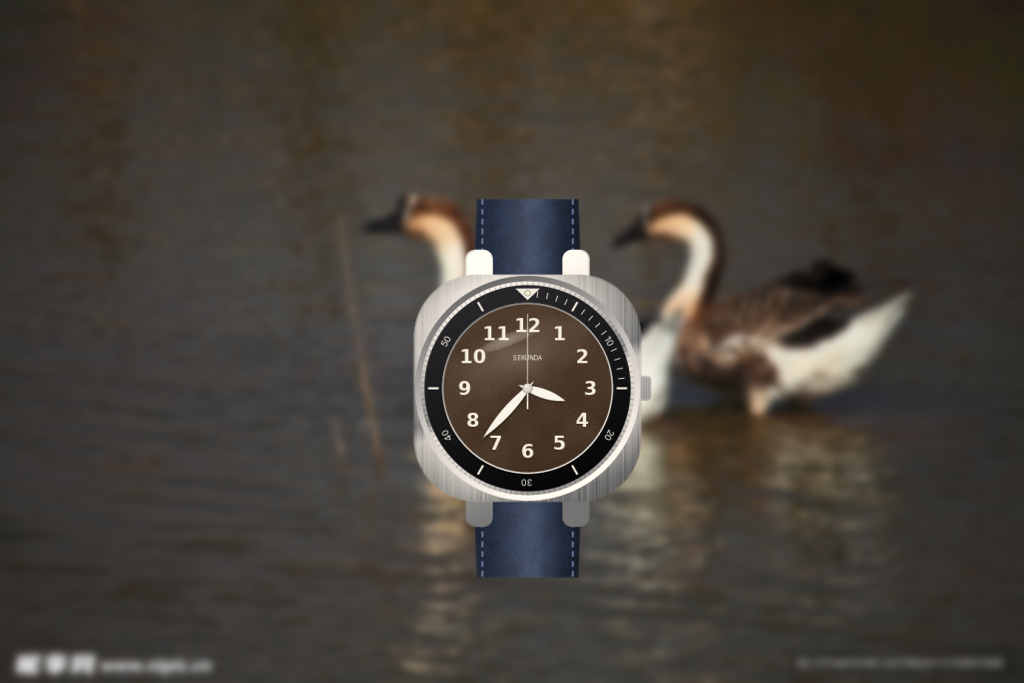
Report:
3,37,00
